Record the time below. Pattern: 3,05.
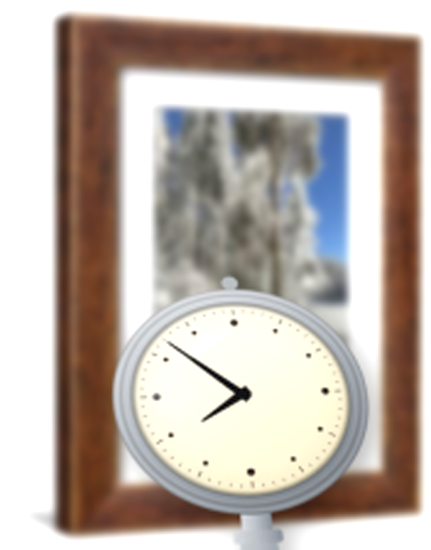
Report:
7,52
